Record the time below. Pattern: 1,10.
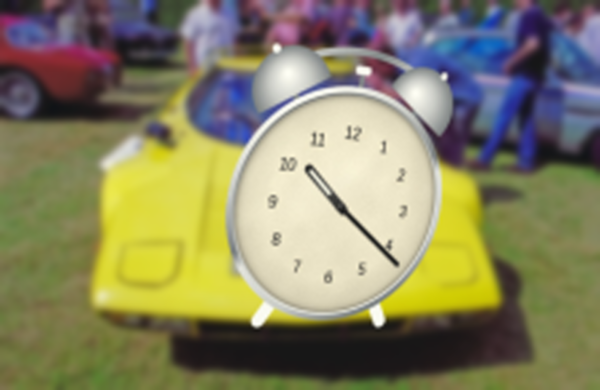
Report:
10,21
